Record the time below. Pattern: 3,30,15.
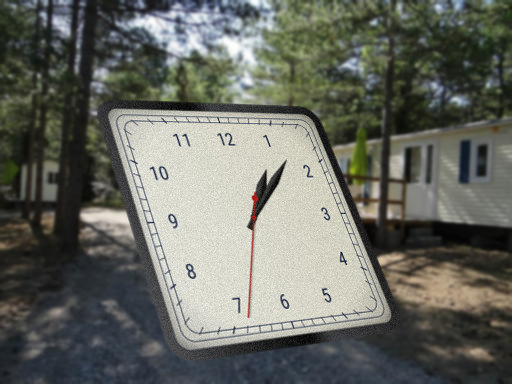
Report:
1,07,34
